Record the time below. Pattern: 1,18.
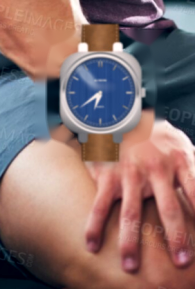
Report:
6,39
